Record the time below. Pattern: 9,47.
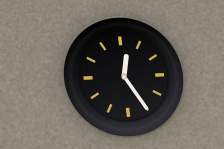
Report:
12,25
